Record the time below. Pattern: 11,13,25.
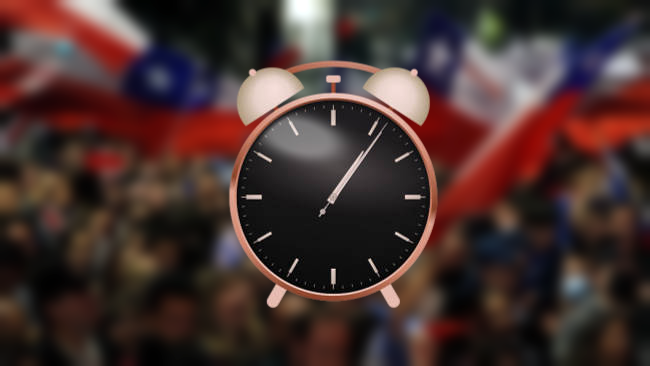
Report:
1,06,06
